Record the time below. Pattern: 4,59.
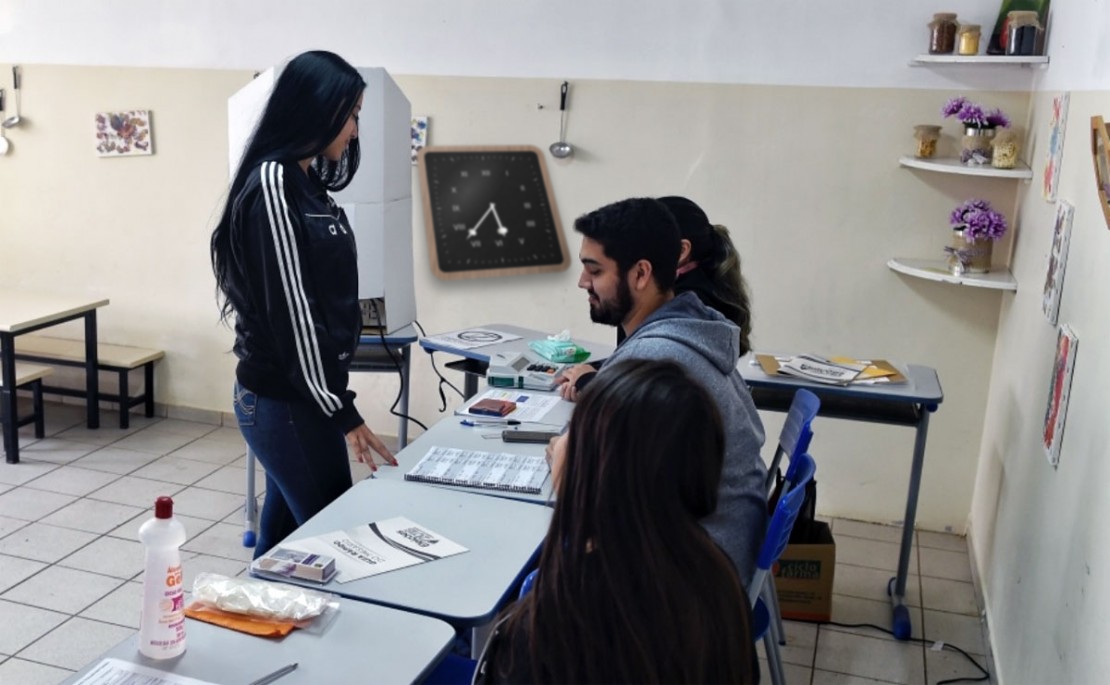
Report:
5,37
